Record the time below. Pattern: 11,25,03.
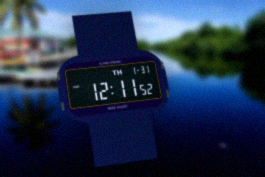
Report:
12,11,52
